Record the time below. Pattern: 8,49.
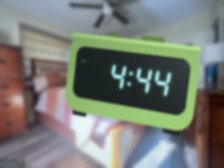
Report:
4,44
